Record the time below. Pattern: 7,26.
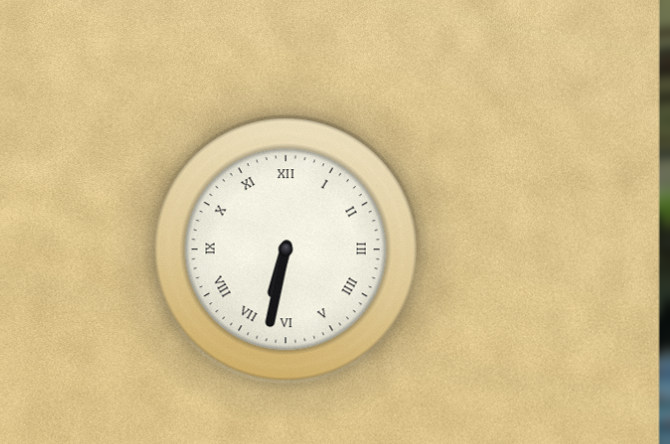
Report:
6,32
